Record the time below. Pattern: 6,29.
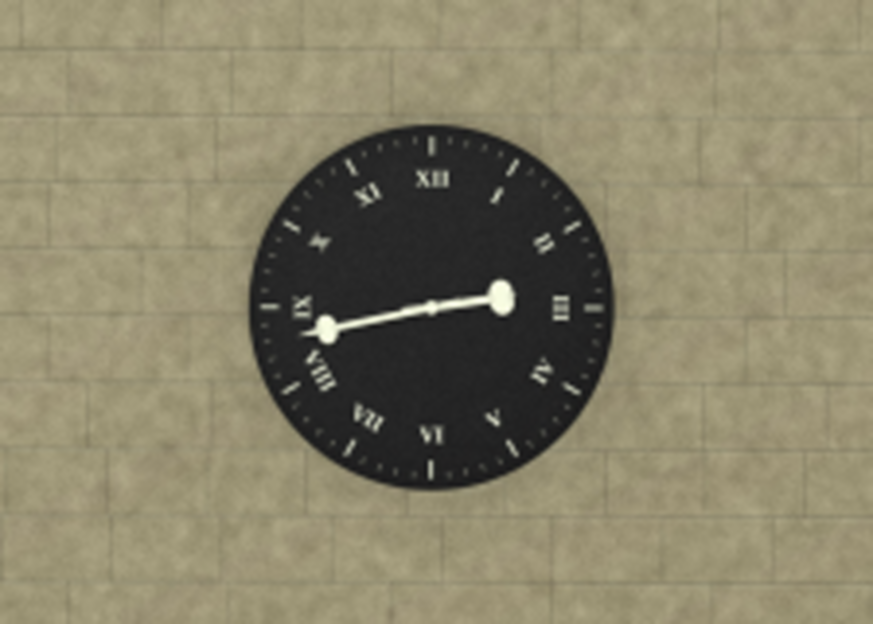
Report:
2,43
